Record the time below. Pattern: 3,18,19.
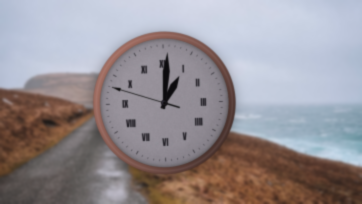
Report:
1,00,48
